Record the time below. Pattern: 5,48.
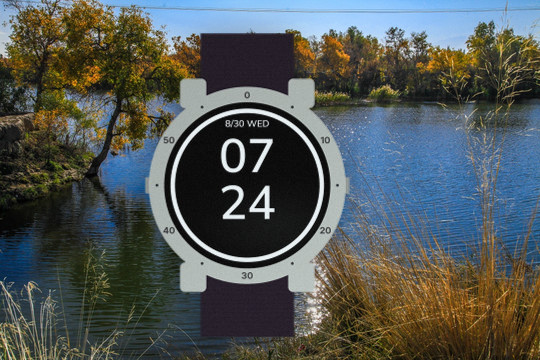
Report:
7,24
